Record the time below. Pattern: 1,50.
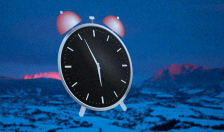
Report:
5,56
